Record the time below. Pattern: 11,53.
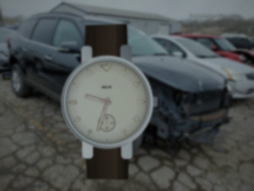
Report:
9,33
